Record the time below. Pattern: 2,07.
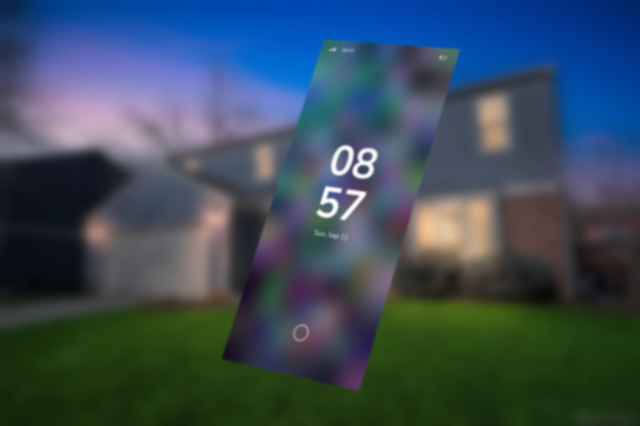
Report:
8,57
